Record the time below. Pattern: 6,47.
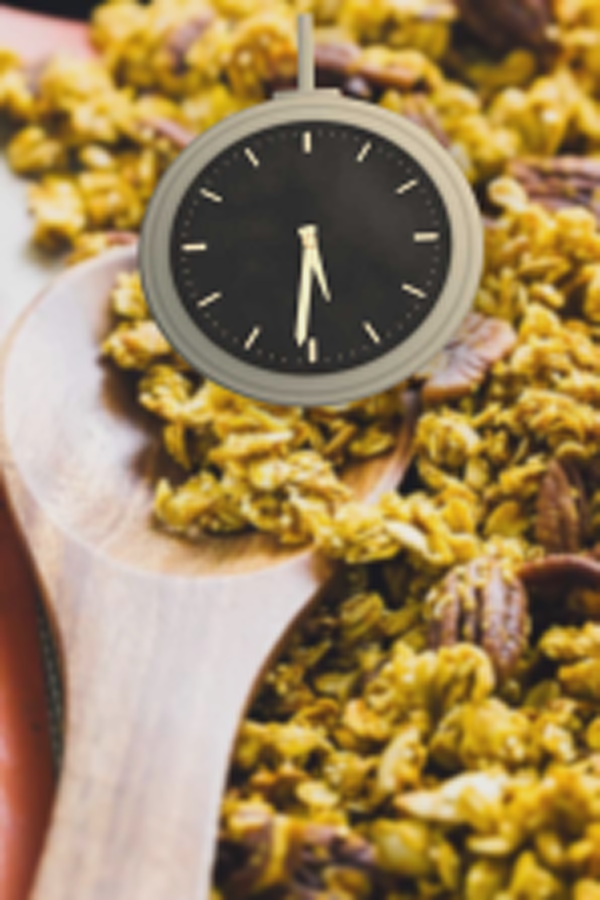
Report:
5,31
